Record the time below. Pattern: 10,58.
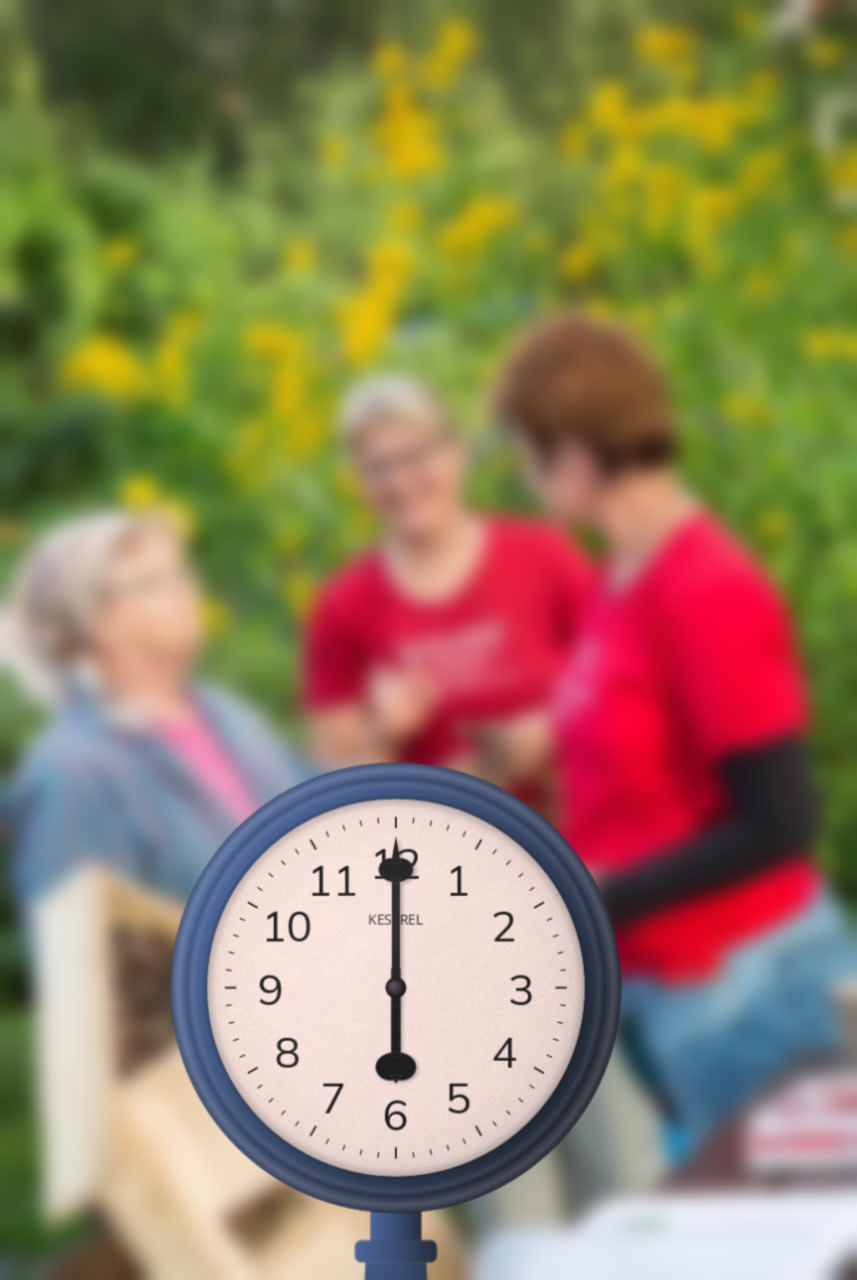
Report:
6,00
